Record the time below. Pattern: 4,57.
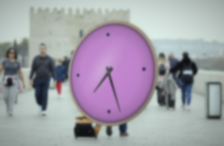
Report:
7,27
